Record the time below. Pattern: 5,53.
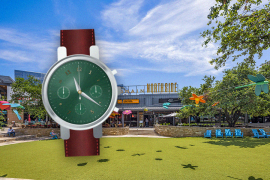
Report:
11,21
